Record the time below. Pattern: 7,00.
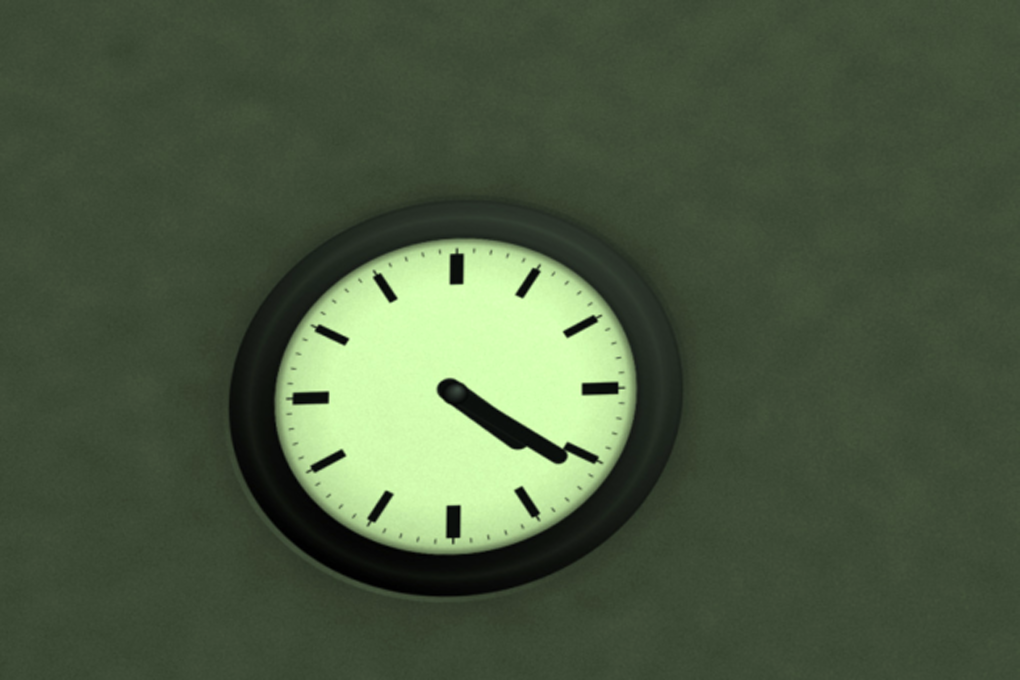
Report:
4,21
